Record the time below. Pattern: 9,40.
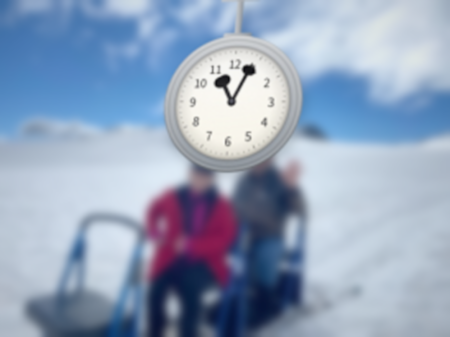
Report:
11,04
